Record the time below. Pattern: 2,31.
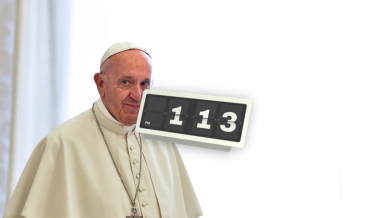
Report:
1,13
